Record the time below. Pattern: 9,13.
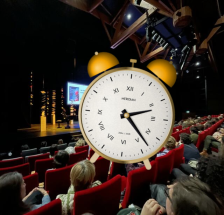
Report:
2,23
